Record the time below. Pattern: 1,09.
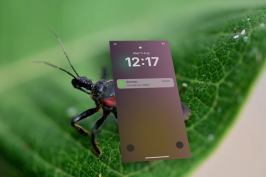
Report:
12,17
